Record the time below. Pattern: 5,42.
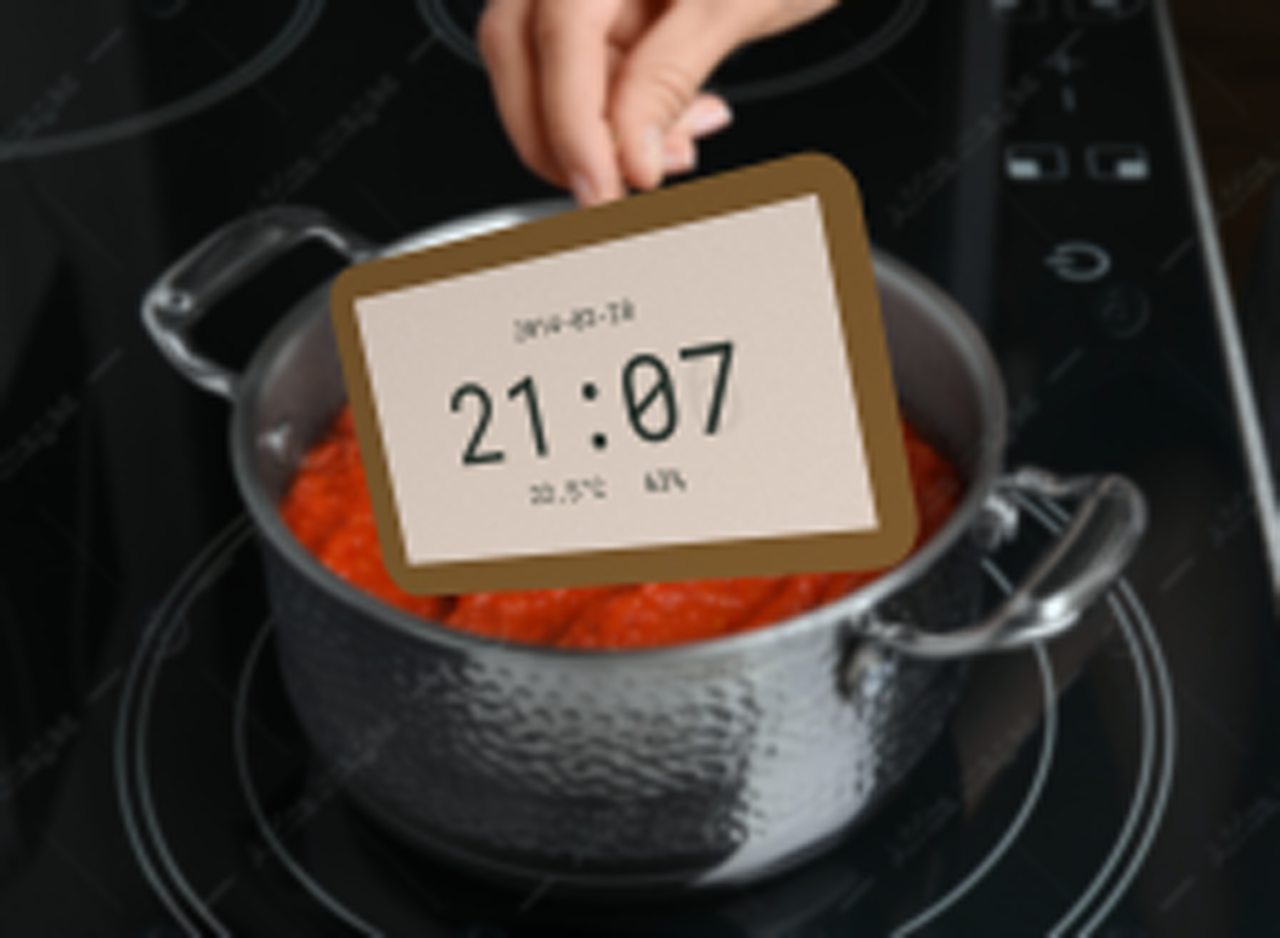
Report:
21,07
